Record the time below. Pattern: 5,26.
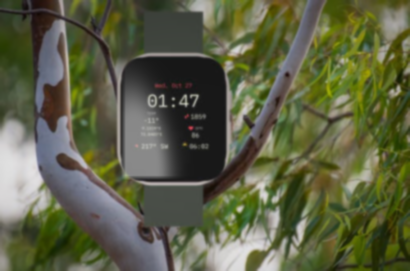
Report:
1,47
